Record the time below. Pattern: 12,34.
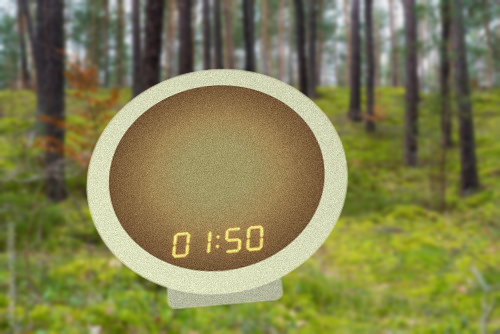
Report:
1,50
